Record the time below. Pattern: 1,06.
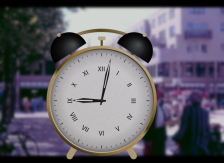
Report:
9,02
